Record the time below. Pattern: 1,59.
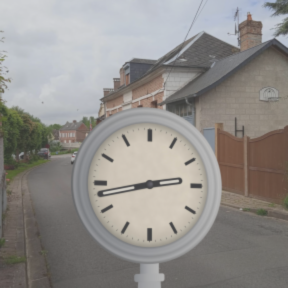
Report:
2,43
